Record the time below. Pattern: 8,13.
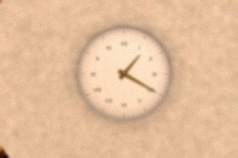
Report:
1,20
